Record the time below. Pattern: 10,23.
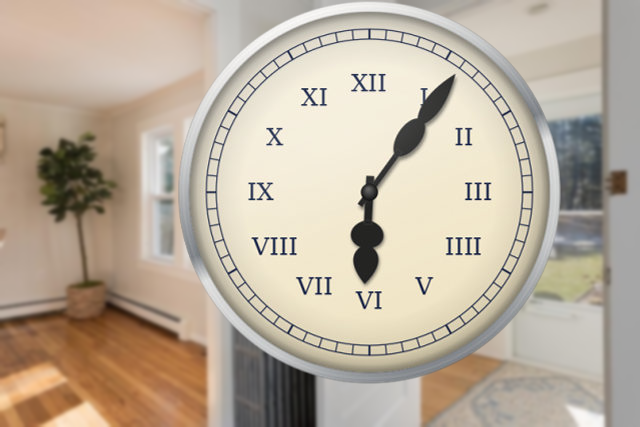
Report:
6,06
